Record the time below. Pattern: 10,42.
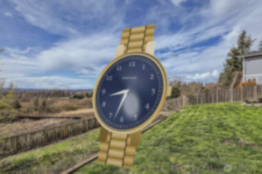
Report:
8,33
